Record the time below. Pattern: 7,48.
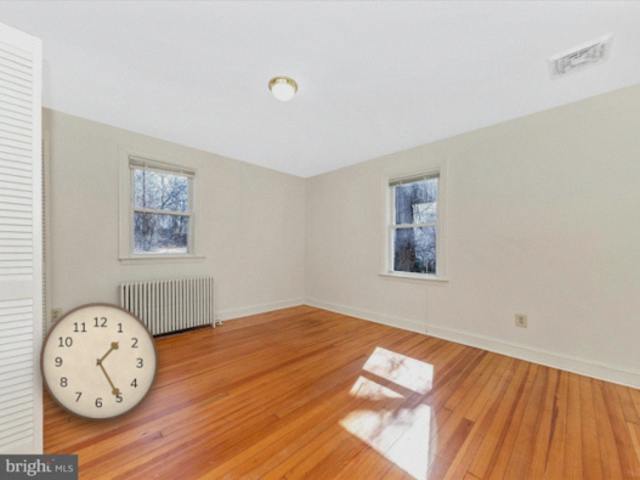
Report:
1,25
